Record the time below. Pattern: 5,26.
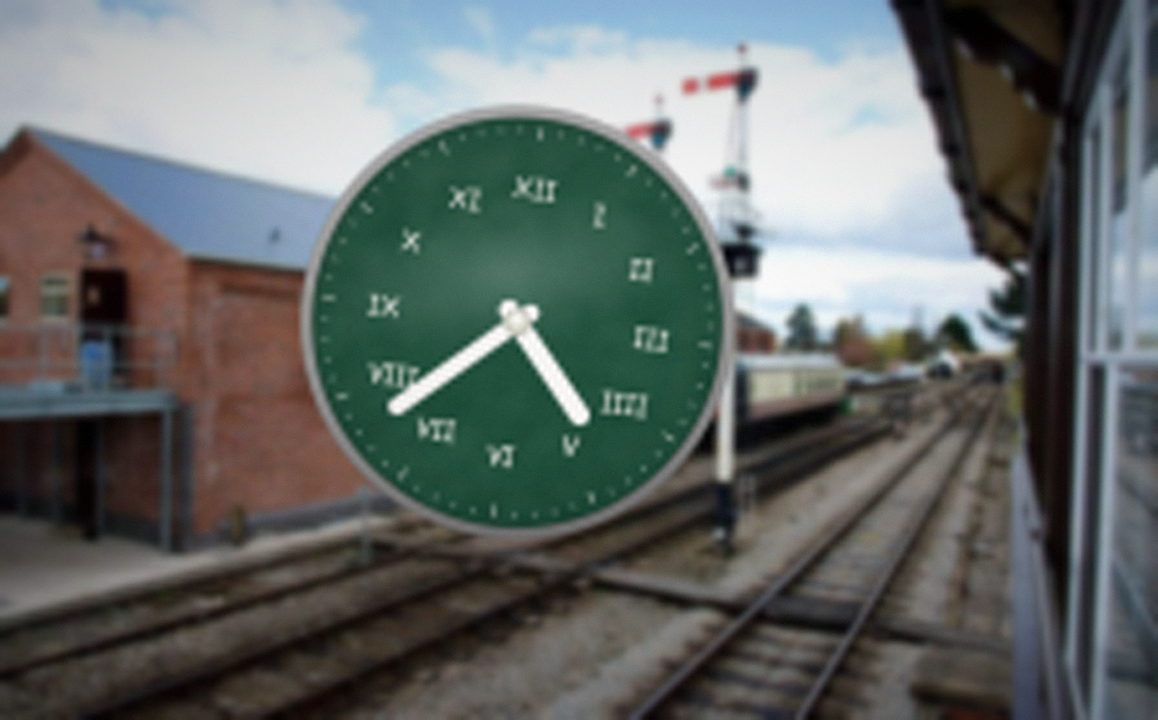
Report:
4,38
